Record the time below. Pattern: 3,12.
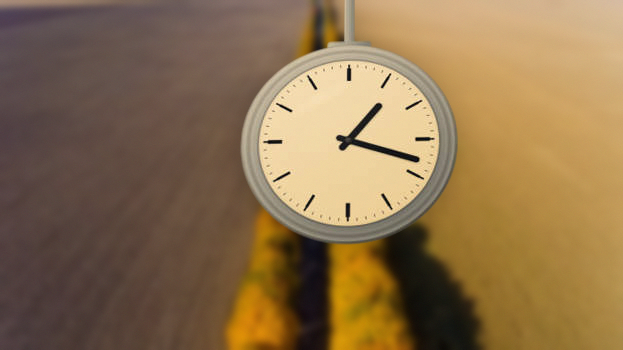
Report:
1,18
